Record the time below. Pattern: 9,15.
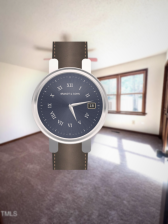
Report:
5,13
